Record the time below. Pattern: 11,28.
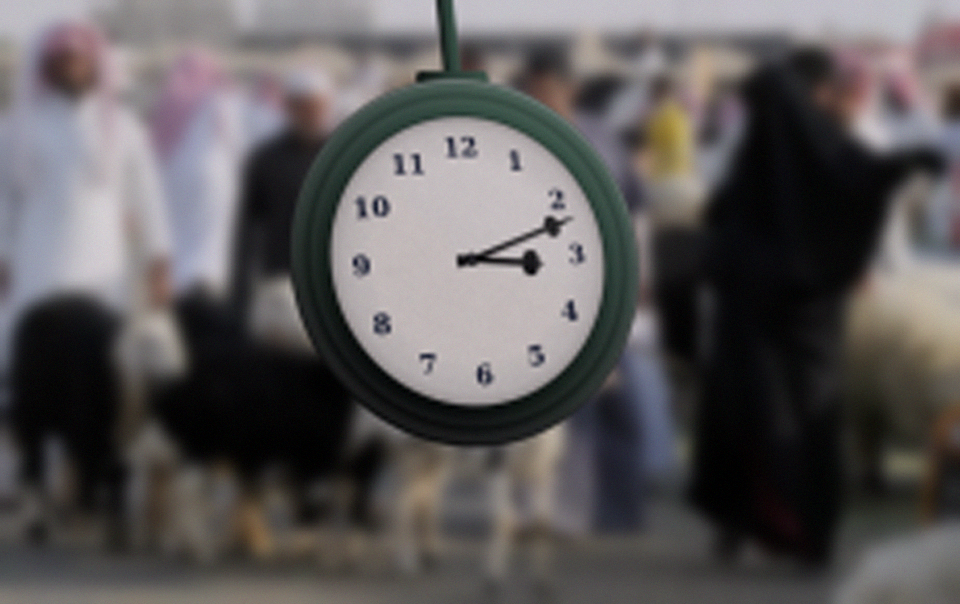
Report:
3,12
